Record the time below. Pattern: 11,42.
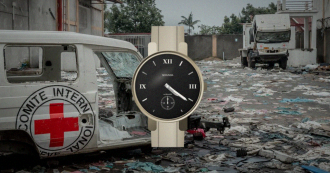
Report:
4,21
